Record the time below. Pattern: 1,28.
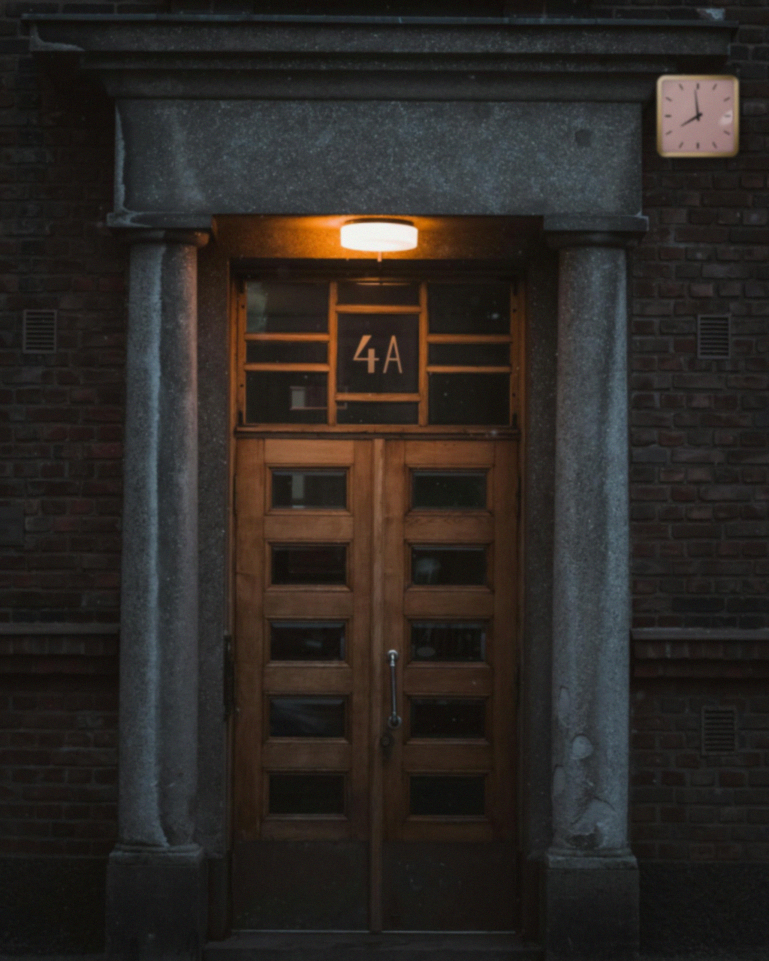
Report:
7,59
